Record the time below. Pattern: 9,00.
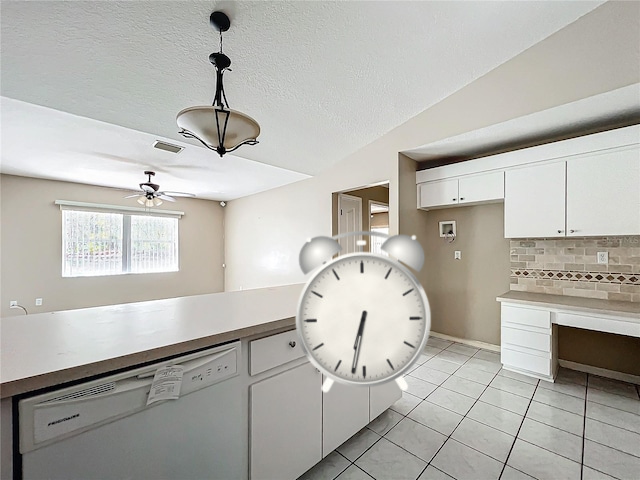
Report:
6,32
